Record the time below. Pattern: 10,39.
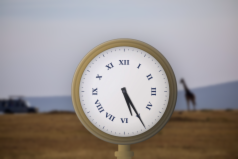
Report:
5,25
